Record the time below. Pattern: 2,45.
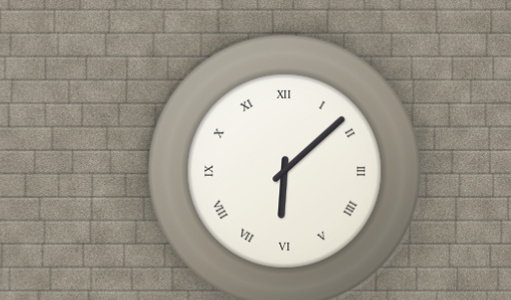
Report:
6,08
